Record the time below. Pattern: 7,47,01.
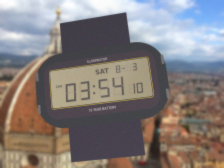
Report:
3,54,10
